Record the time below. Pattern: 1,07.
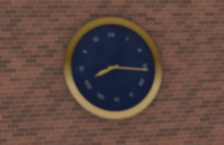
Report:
8,16
